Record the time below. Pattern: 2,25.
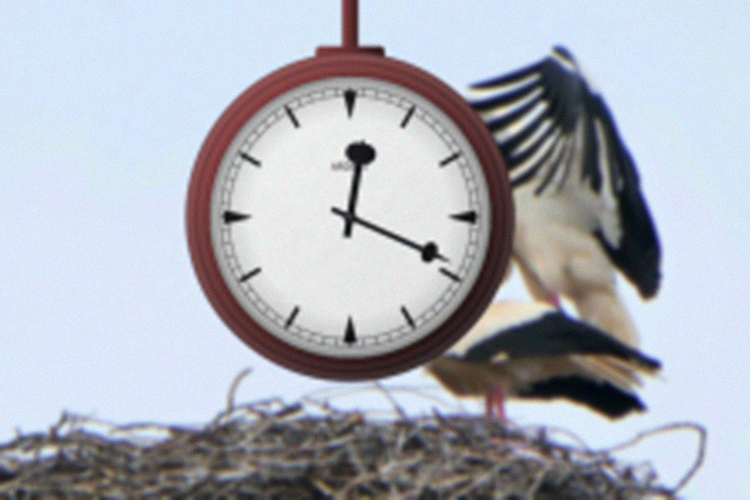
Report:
12,19
